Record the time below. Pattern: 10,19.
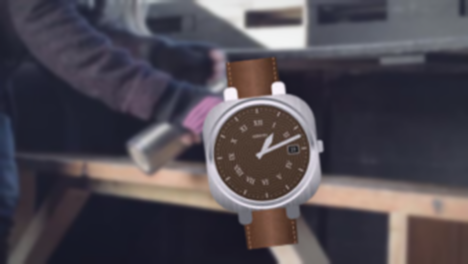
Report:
1,12
